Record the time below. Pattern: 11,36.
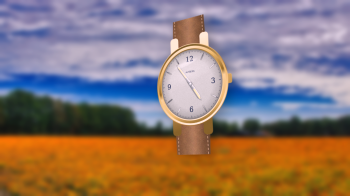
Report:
4,54
